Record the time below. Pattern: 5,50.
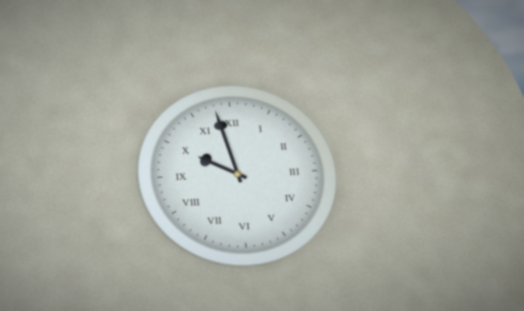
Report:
9,58
